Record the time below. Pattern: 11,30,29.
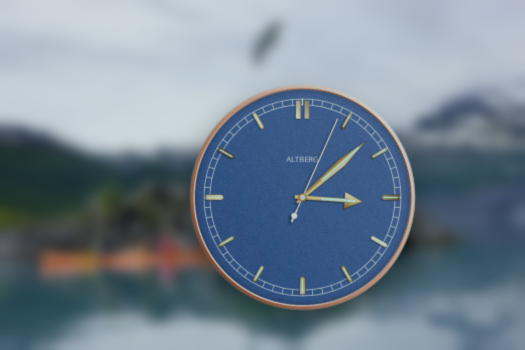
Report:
3,08,04
